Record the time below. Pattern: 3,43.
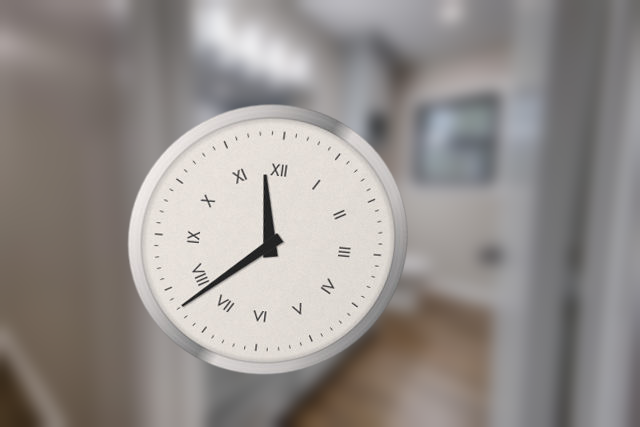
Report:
11,38
